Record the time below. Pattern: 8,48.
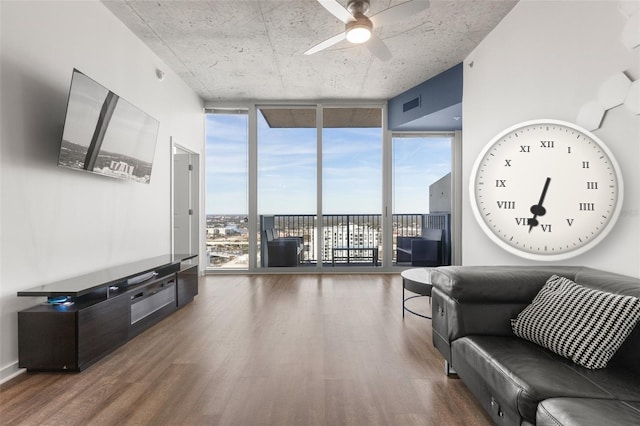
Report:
6,33
